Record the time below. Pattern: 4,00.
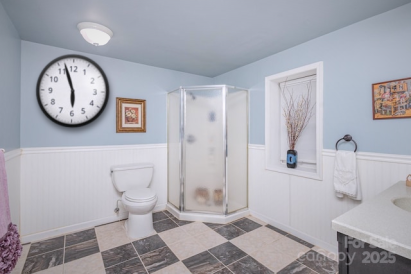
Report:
5,57
